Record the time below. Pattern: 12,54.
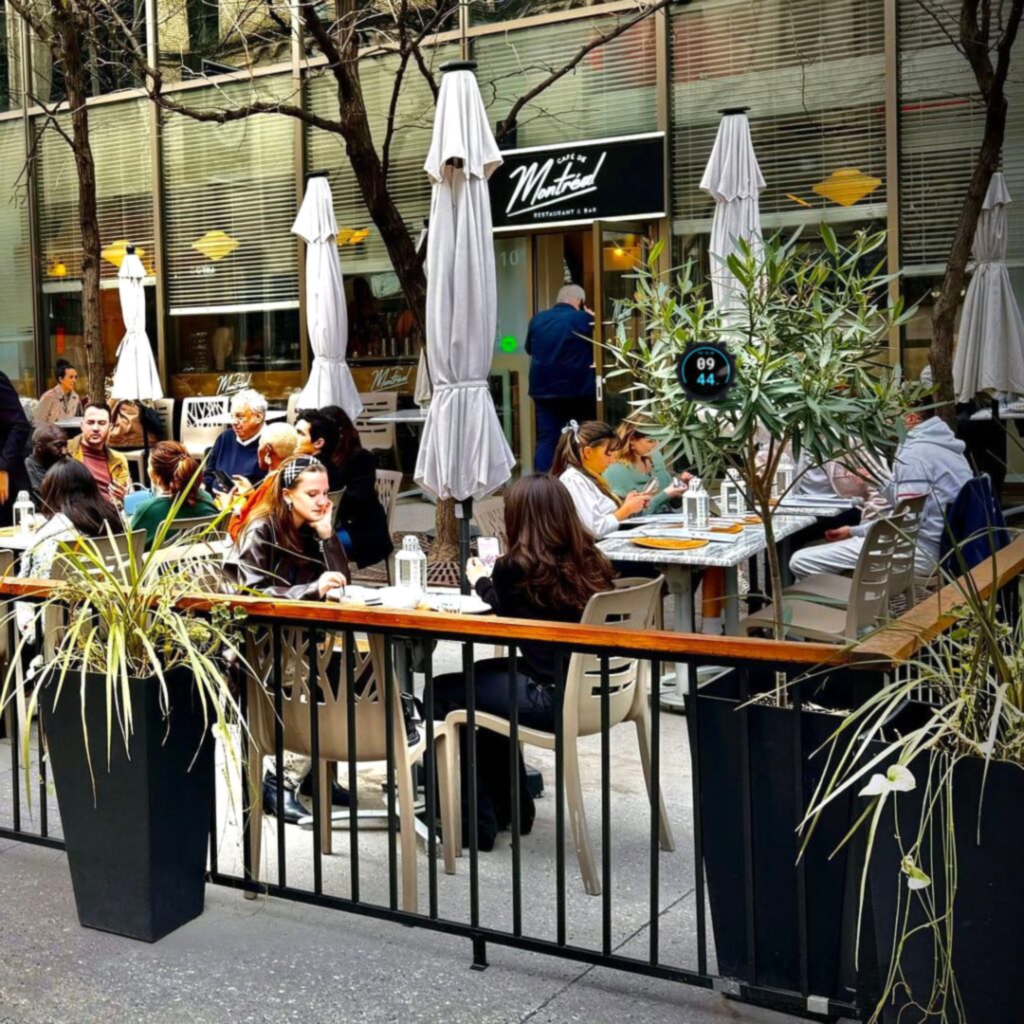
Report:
9,44
